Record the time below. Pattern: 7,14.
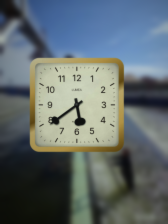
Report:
5,39
